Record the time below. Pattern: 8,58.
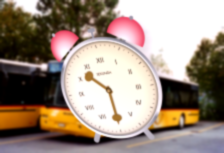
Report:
10,30
